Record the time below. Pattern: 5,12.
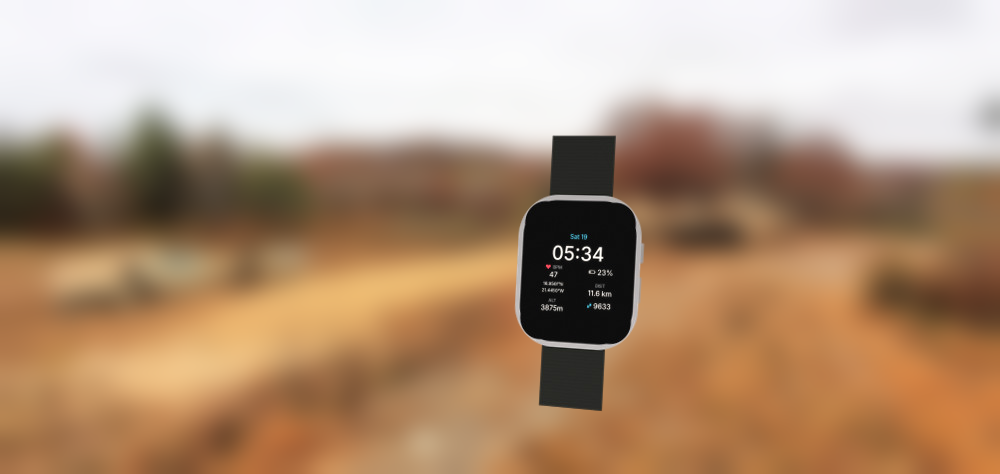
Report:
5,34
